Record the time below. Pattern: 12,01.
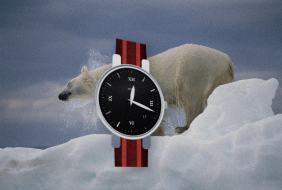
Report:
12,18
